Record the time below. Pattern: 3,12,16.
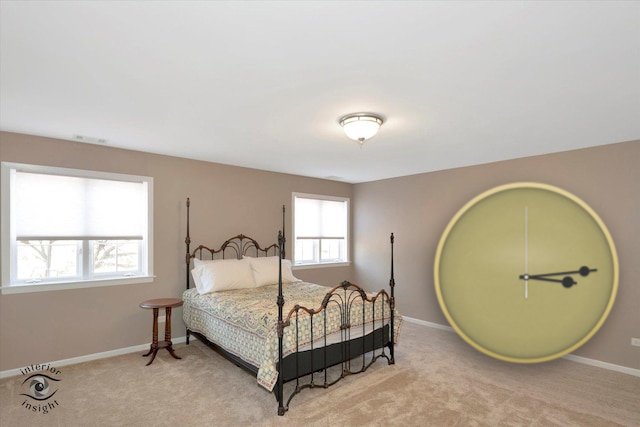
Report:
3,14,00
